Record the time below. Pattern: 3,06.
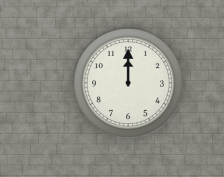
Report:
12,00
